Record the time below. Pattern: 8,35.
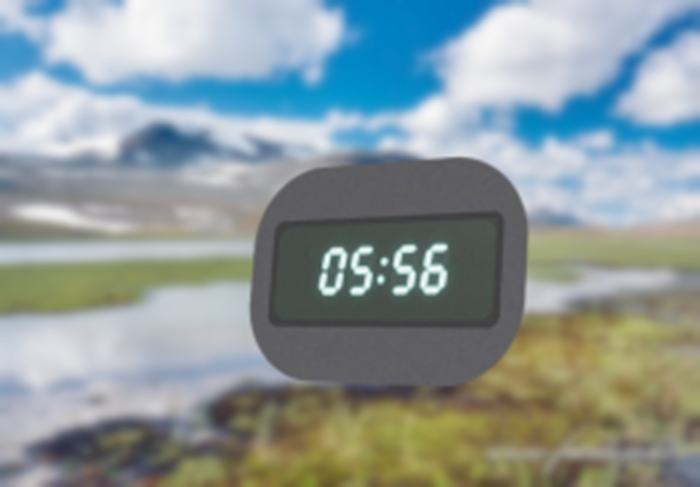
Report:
5,56
